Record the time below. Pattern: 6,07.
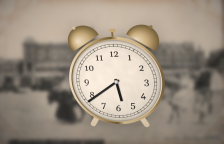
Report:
5,39
